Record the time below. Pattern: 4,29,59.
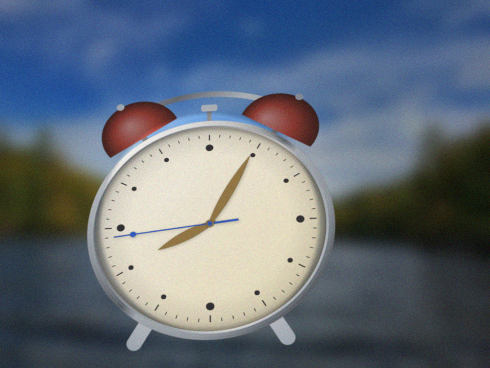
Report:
8,04,44
